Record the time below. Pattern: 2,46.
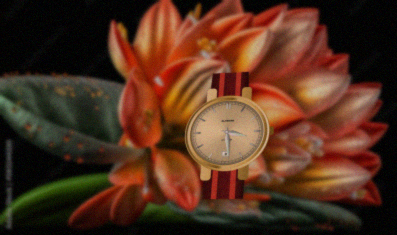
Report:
3,29
